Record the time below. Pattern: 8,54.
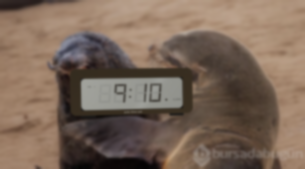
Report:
9,10
